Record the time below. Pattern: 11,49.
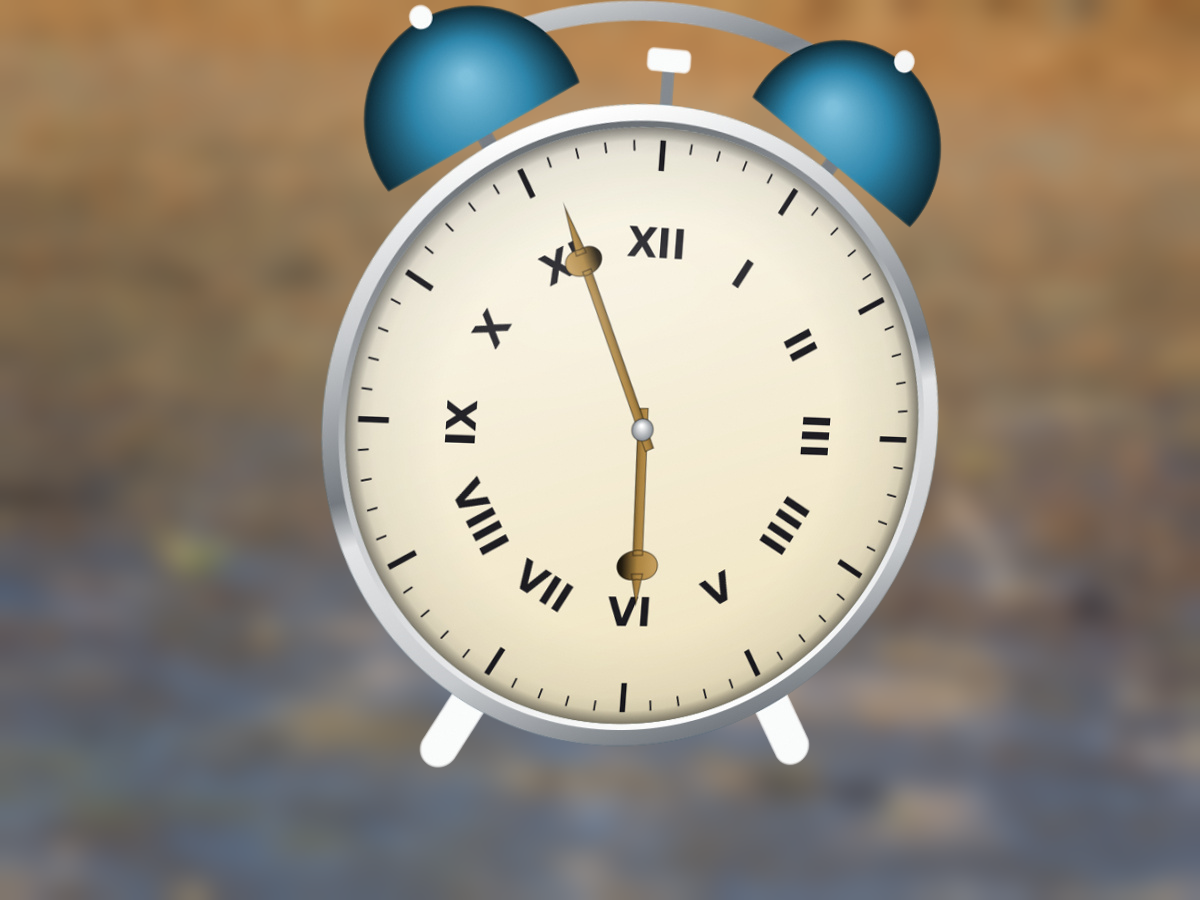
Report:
5,56
